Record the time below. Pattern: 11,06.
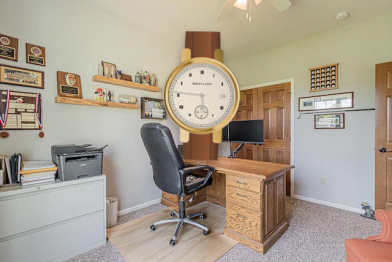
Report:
5,46
